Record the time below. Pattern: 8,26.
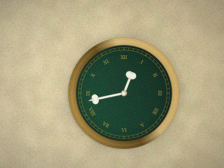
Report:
12,43
